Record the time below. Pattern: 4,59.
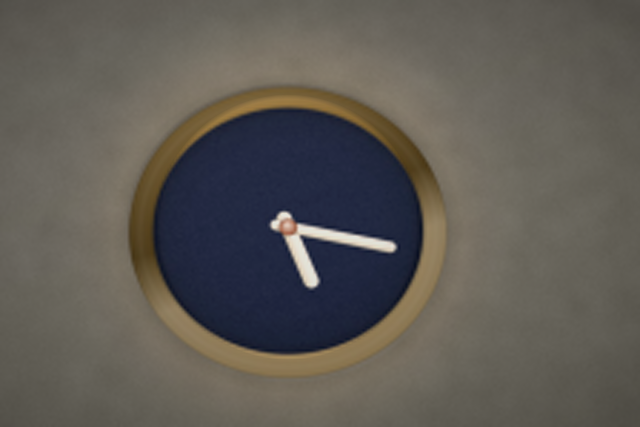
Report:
5,17
